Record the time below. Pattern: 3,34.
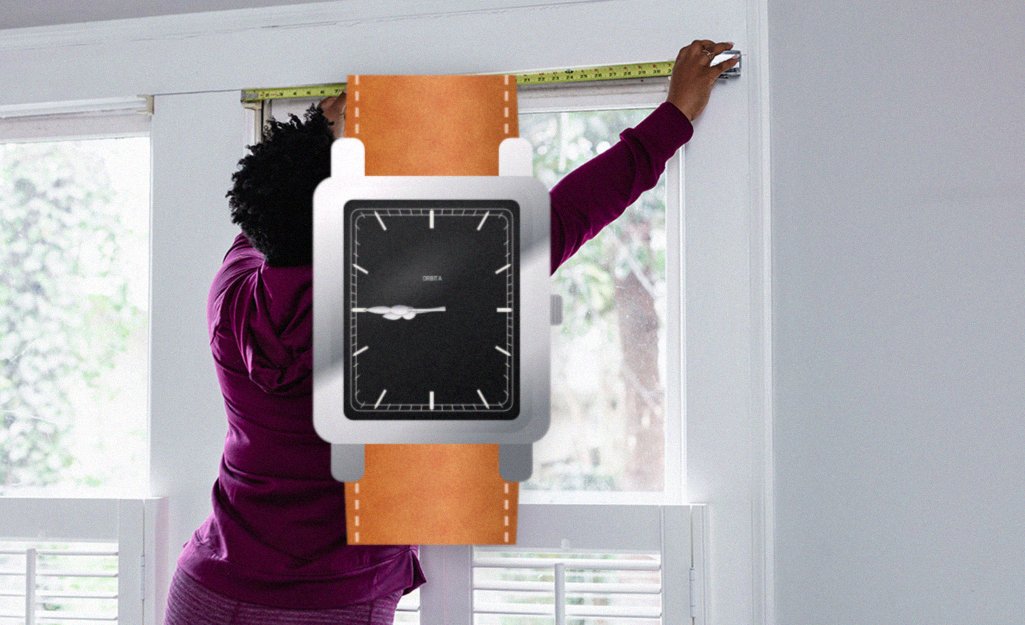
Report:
8,45
